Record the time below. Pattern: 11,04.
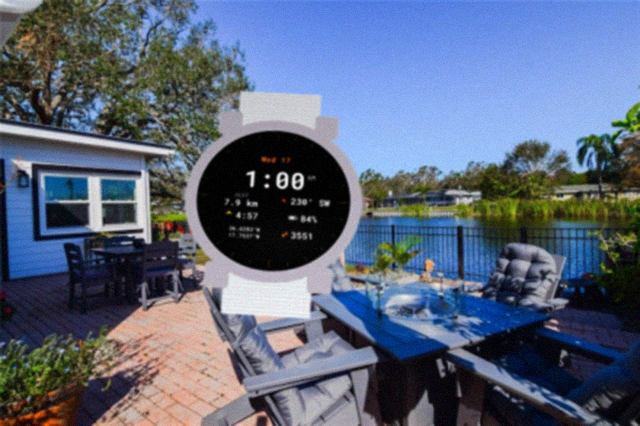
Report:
1,00
